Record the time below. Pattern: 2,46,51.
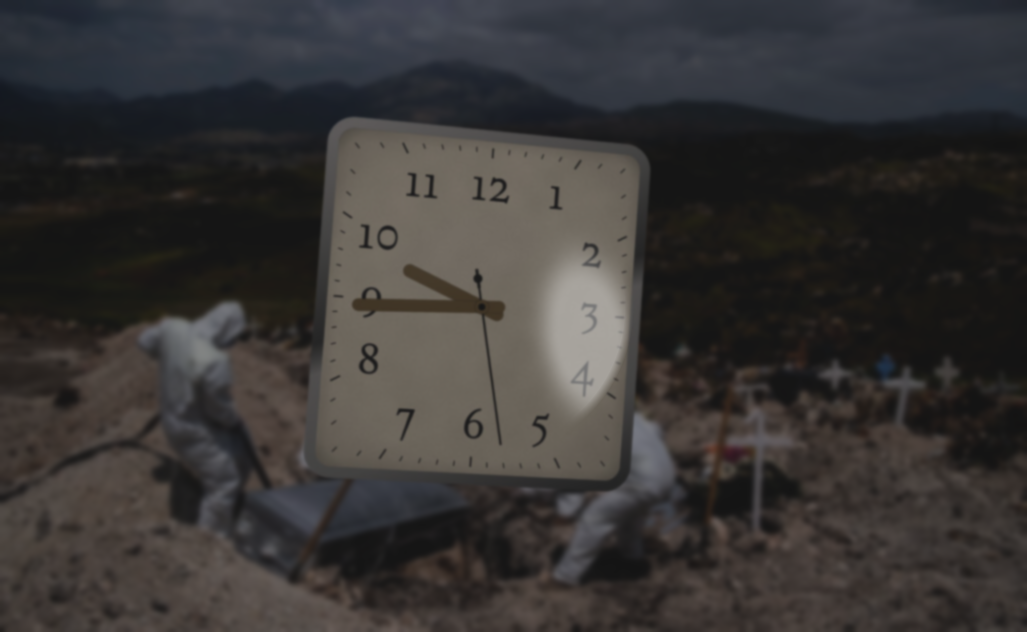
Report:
9,44,28
